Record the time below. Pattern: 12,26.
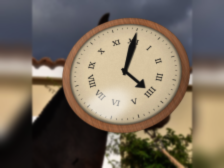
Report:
4,00
